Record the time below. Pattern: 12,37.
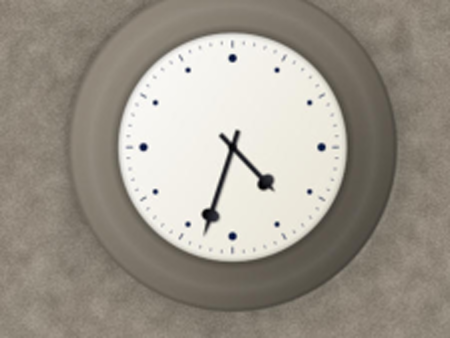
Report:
4,33
